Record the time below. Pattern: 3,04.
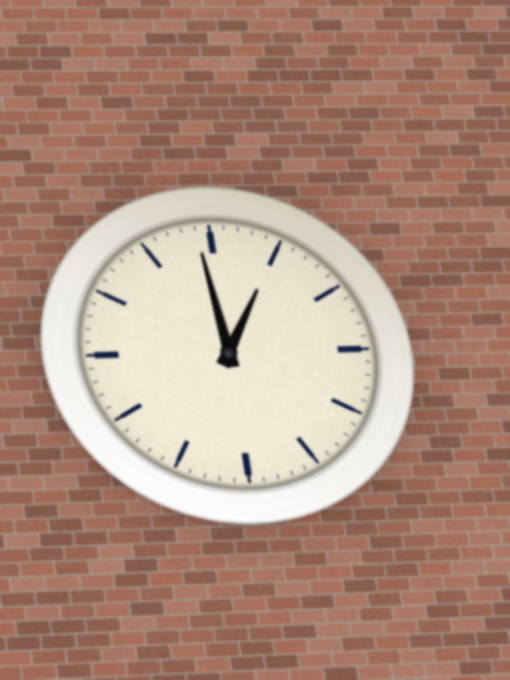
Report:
12,59
